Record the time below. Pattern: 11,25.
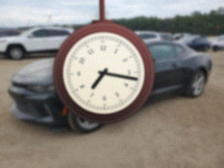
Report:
7,17
